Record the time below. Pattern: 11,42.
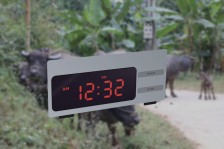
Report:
12,32
